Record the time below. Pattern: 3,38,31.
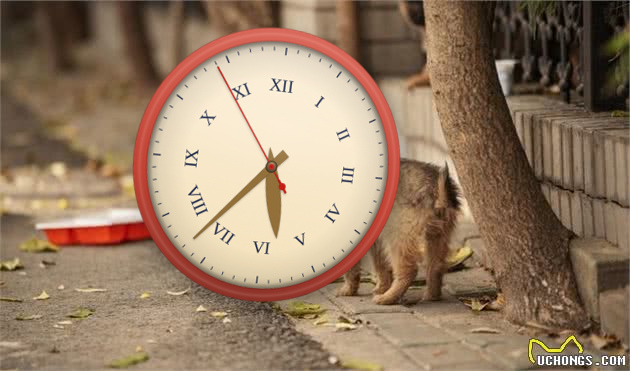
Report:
5,36,54
